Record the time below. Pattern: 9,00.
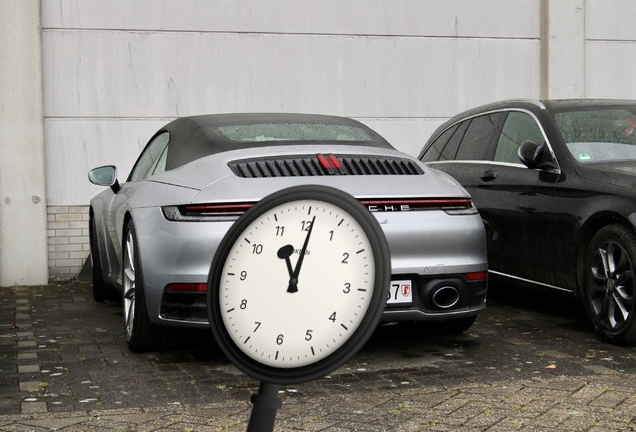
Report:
11,01
